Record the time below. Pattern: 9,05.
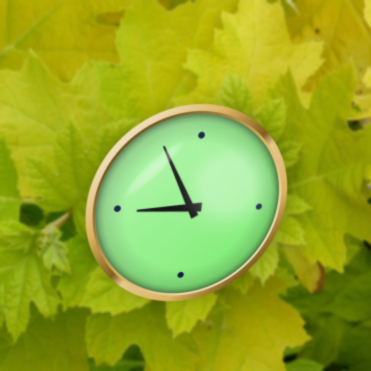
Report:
8,55
